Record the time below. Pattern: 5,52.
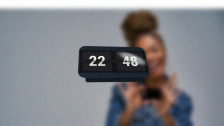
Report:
22,48
